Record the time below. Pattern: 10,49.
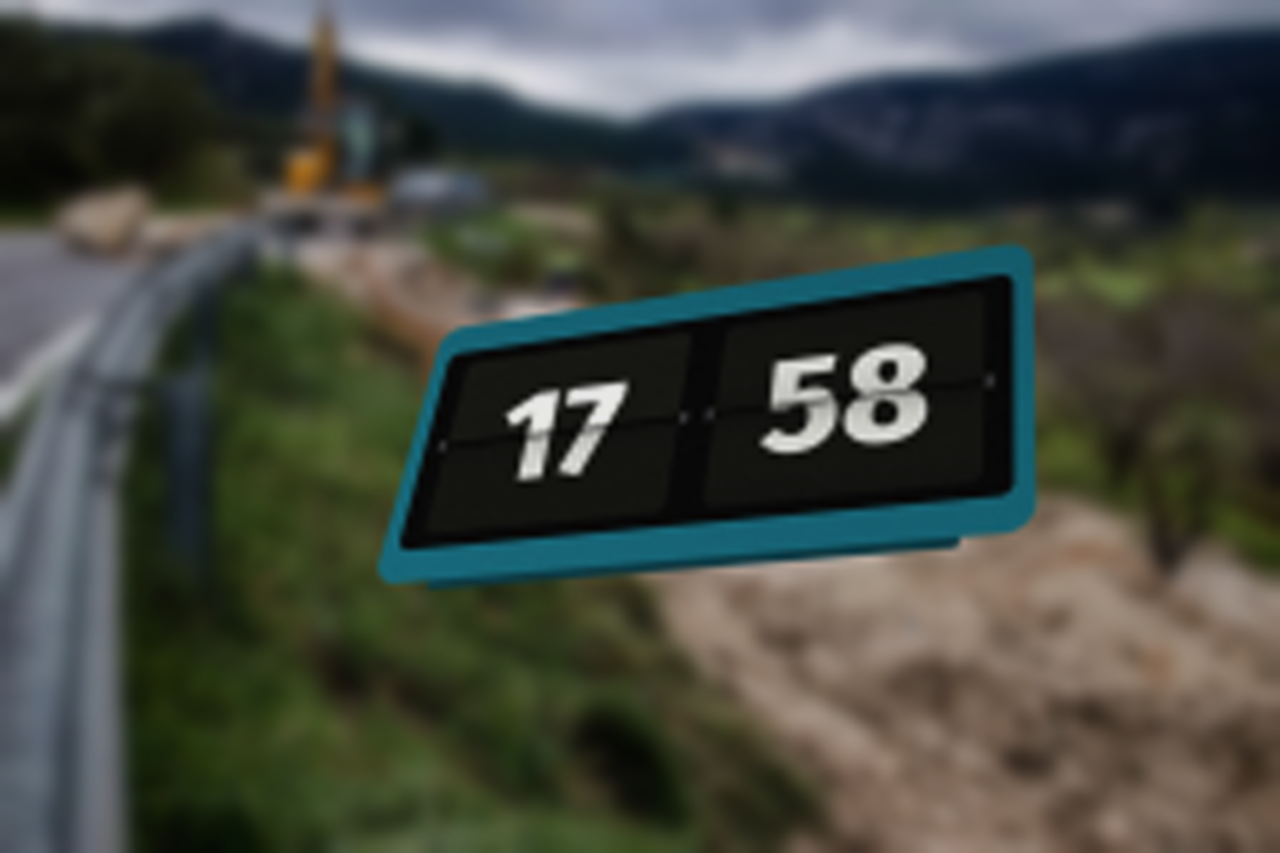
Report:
17,58
